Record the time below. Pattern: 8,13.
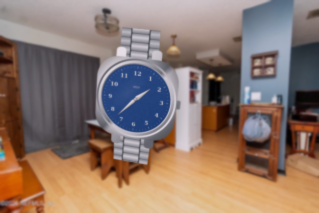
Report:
1,37
